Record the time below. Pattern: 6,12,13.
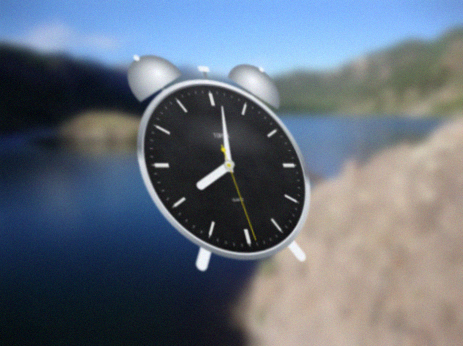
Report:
8,01,29
